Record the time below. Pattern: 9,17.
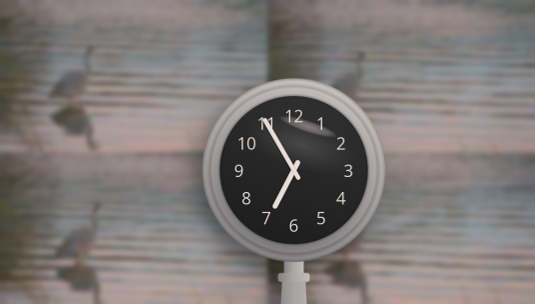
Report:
6,55
